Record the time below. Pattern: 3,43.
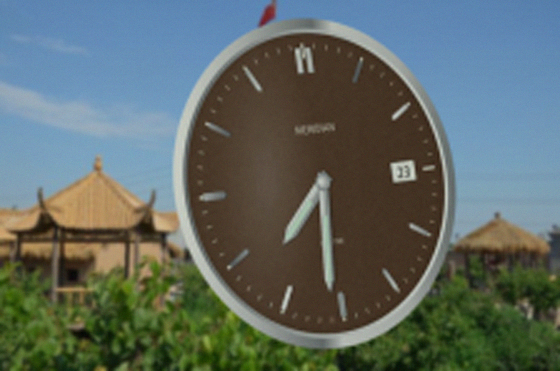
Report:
7,31
